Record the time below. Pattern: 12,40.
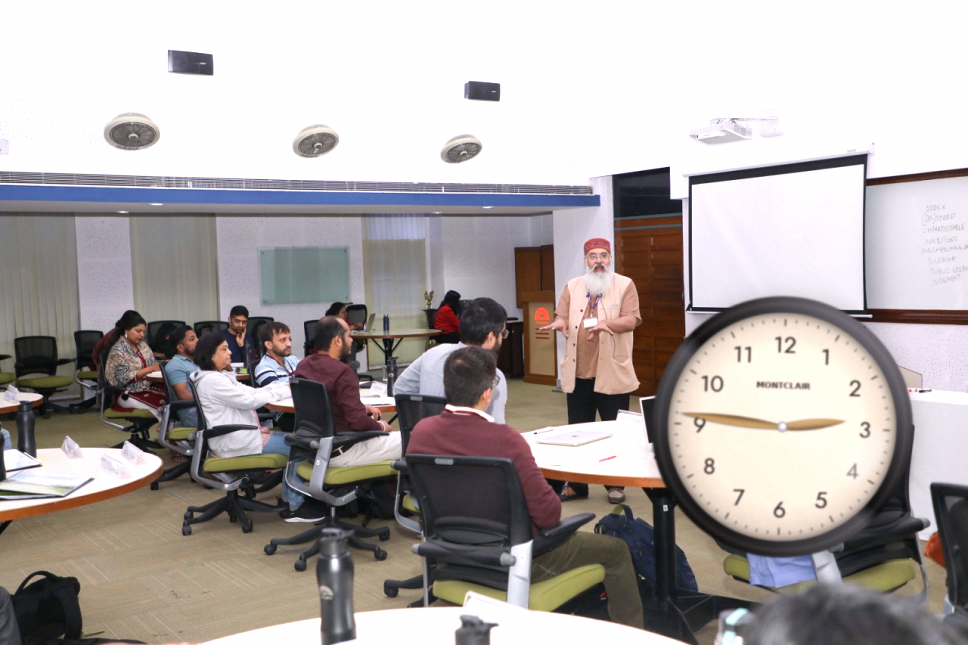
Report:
2,46
